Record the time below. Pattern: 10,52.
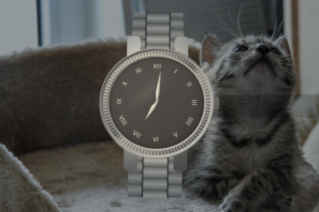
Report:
7,01
